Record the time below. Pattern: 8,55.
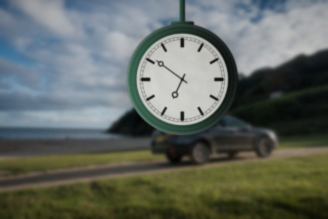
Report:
6,51
